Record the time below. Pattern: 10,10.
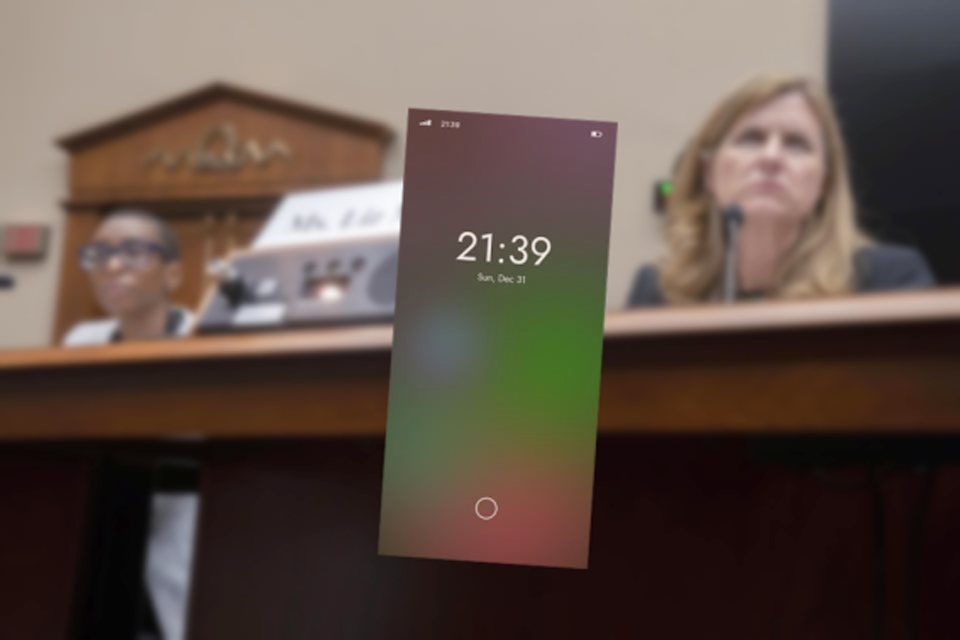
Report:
21,39
